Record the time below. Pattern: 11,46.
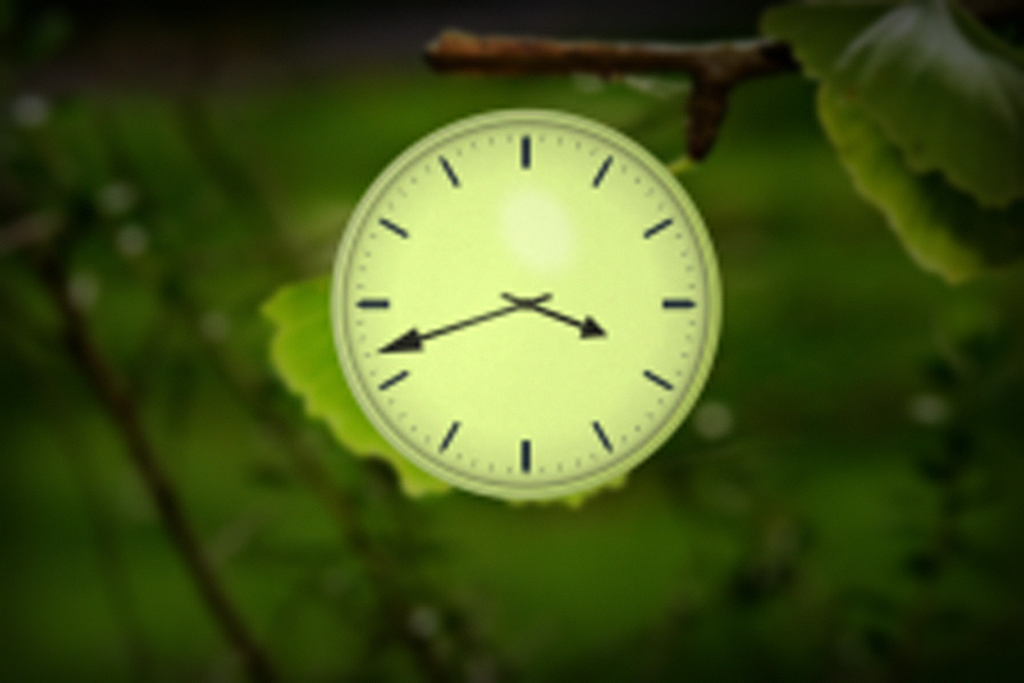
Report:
3,42
